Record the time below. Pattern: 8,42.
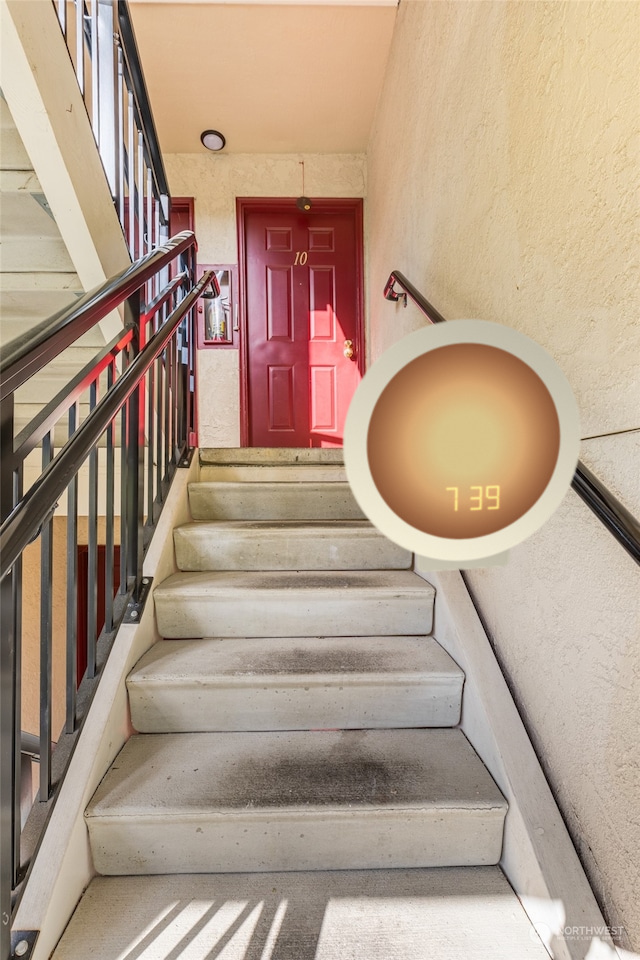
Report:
7,39
